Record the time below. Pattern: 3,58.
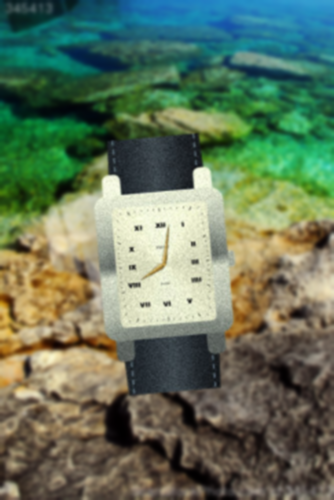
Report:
8,02
